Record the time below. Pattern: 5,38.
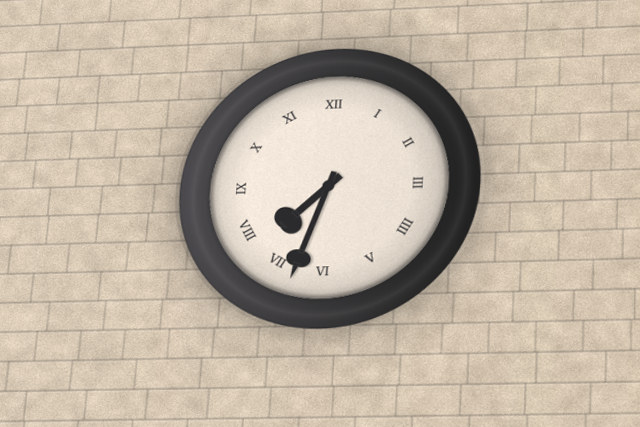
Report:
7,33
